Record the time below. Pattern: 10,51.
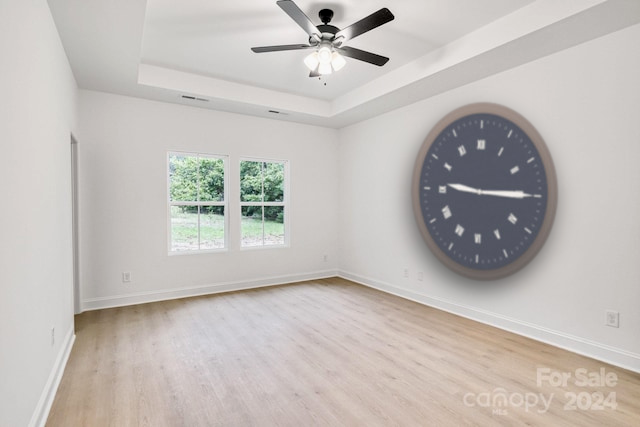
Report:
9,15
